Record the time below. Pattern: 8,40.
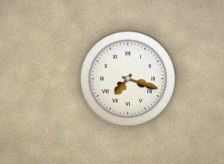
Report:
7,18
